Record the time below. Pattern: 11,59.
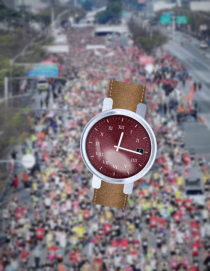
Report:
12,16
